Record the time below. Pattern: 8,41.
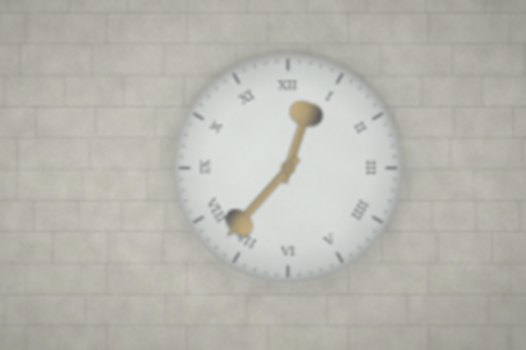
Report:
12,37
